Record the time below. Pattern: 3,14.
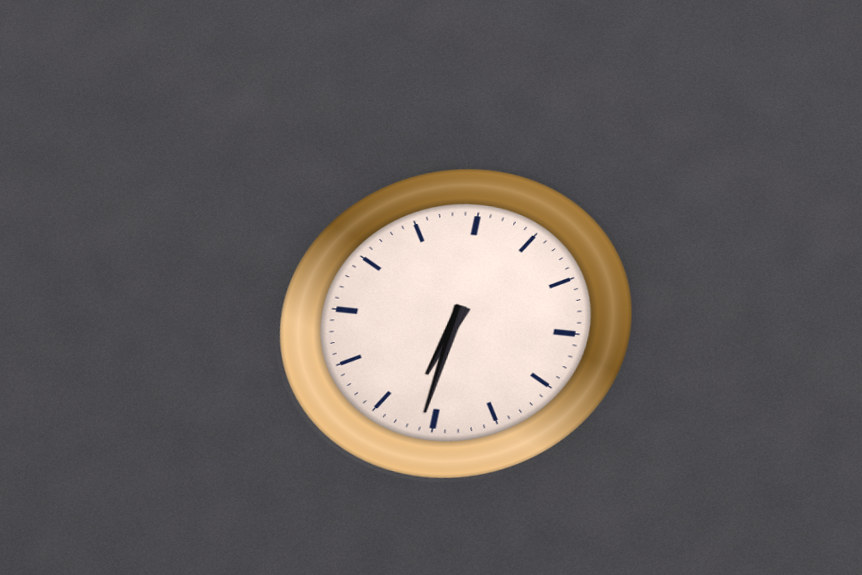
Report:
6,31
